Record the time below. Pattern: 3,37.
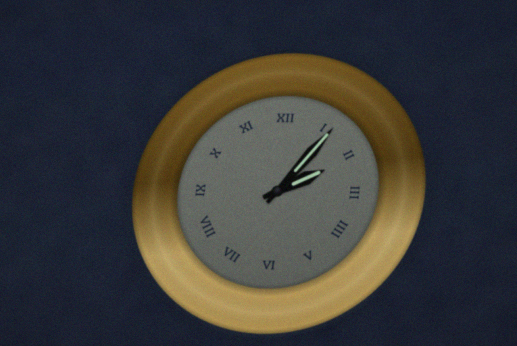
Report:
2,06
